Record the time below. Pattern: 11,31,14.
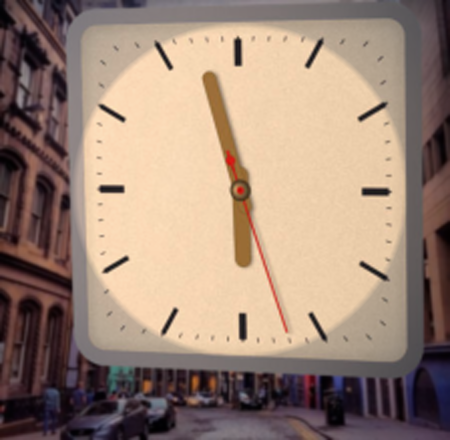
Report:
5,57,27
